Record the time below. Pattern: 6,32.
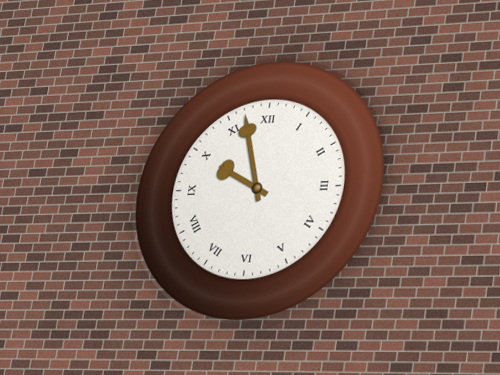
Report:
9,57
